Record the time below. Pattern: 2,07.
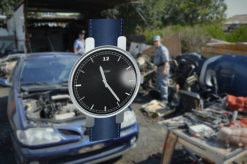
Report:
11,24
